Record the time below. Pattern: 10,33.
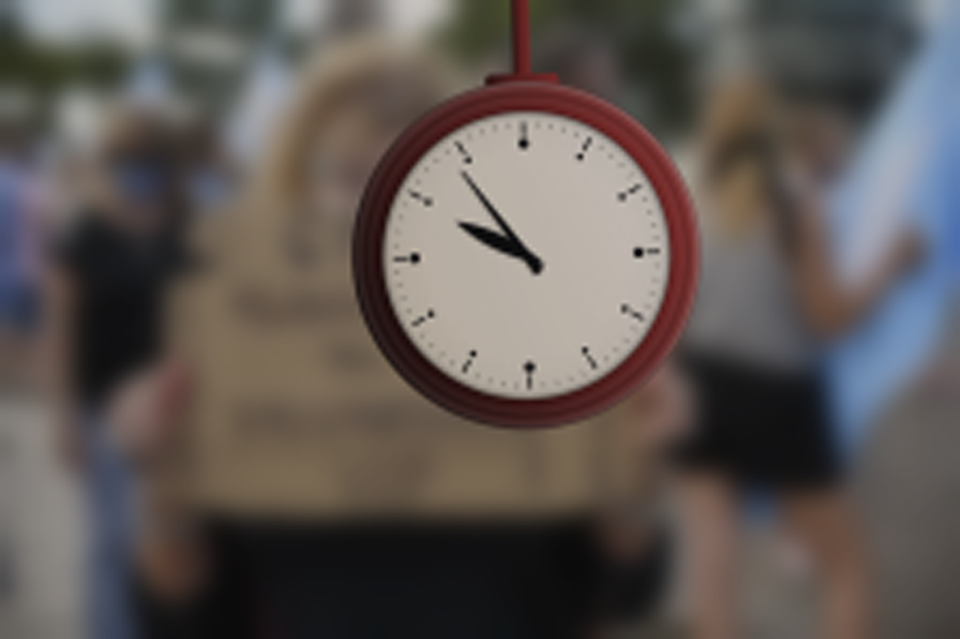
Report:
9,54
